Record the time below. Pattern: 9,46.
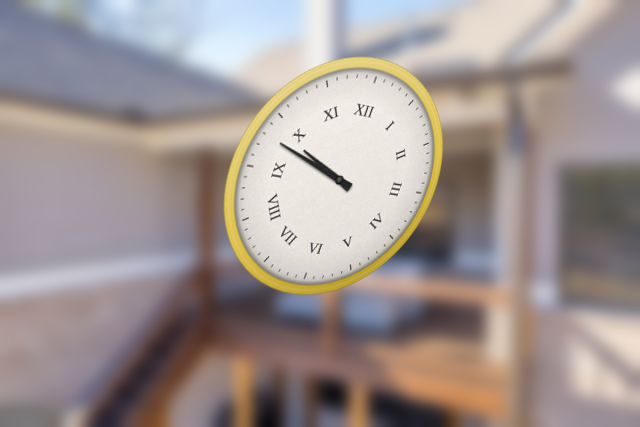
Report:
9,48
